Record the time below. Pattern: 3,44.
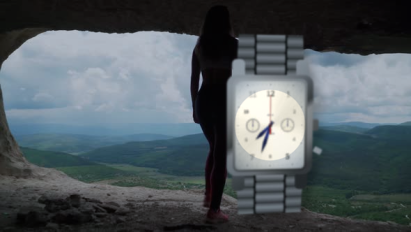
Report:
7,33
